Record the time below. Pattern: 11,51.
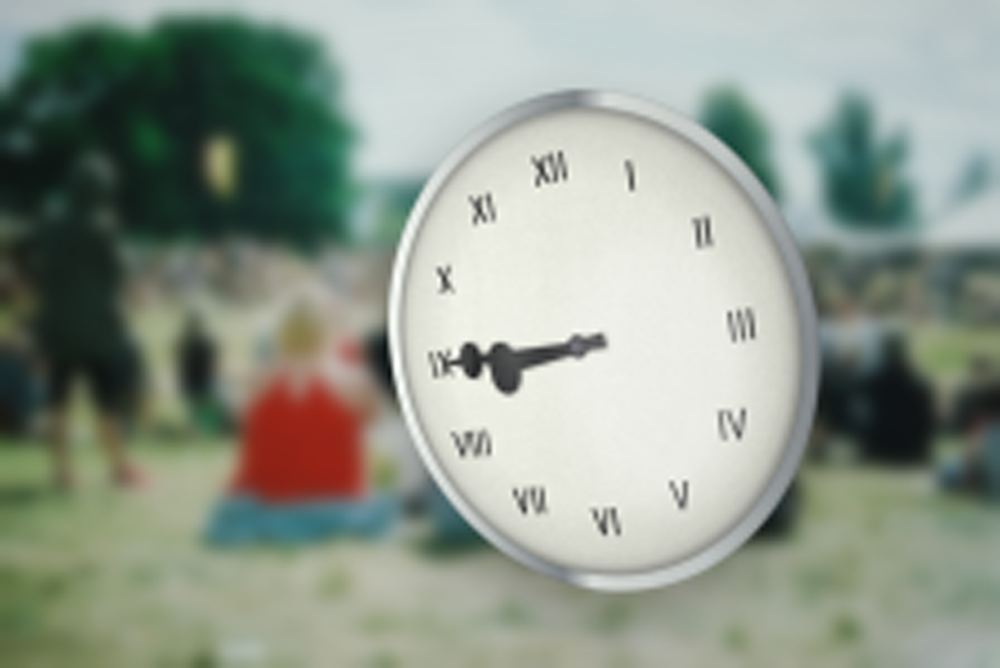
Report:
8,45
